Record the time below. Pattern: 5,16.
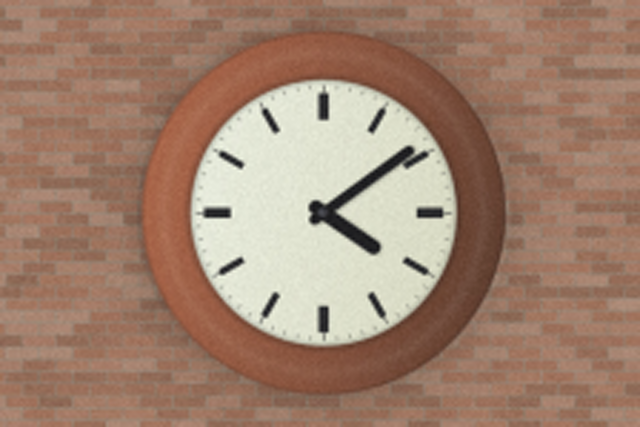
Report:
4,09
